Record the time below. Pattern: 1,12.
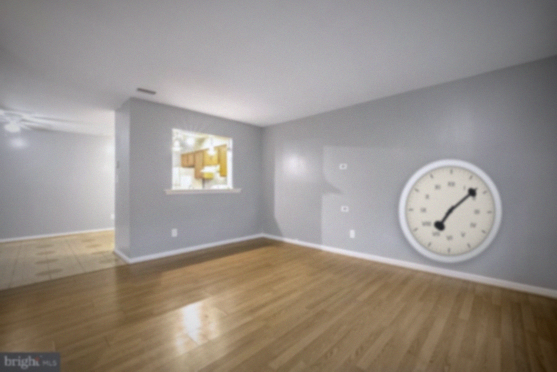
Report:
7,08
